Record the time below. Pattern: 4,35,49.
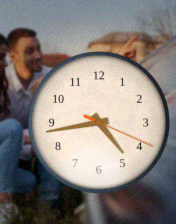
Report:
4,43,19
